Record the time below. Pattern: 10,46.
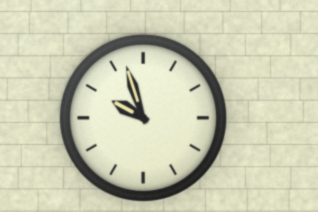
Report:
9,57
